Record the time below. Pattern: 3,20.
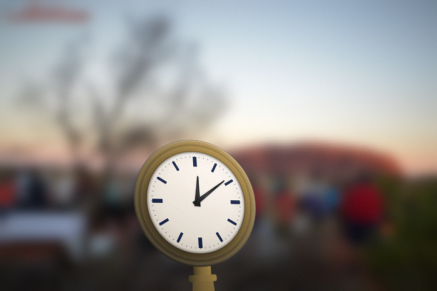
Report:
12,09
